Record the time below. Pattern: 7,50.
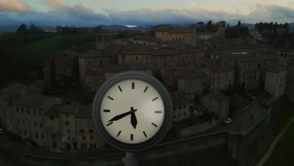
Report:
5,41
